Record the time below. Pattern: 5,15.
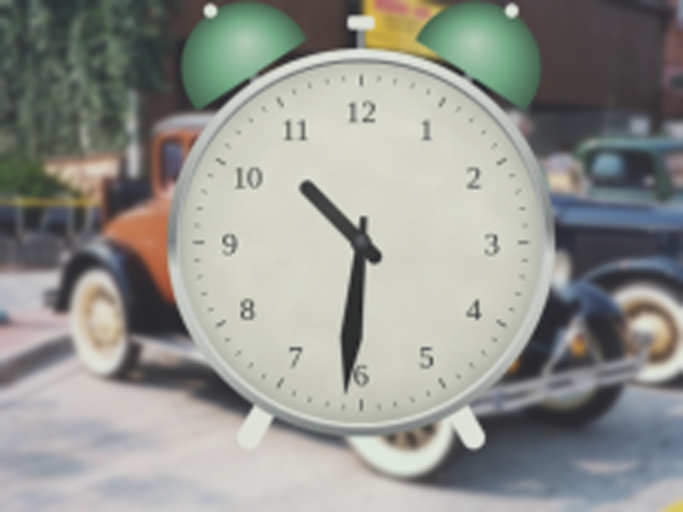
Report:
10,31
